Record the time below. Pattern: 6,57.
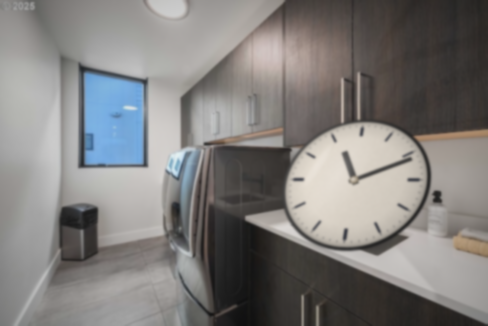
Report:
11,11
